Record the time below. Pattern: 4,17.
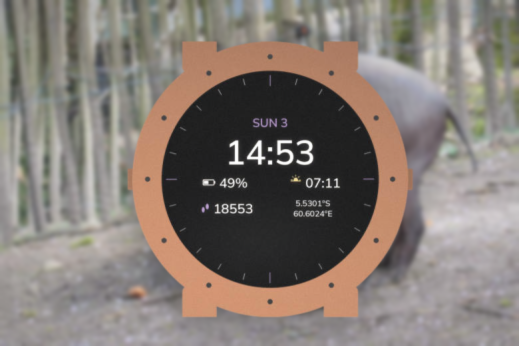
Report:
14,53
